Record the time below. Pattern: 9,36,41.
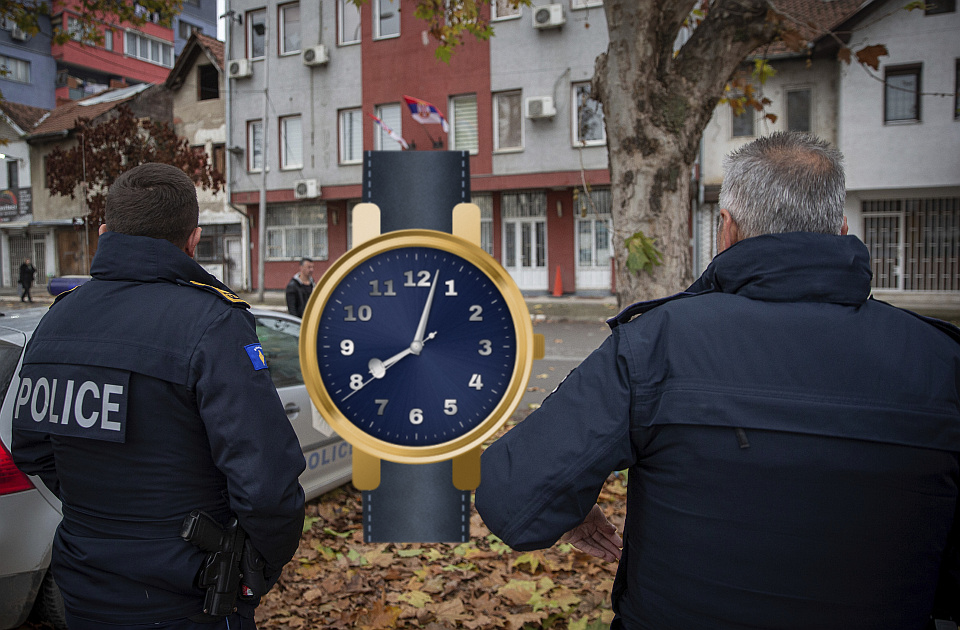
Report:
8,02,39
